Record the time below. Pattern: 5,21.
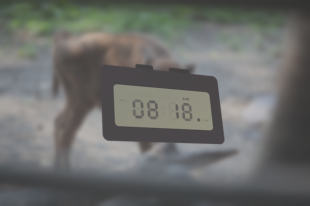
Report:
8,18
